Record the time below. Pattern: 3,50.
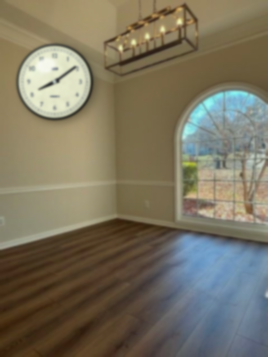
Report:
8,09
